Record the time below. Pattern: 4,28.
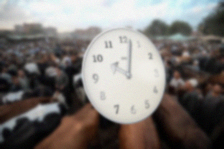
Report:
10,02
